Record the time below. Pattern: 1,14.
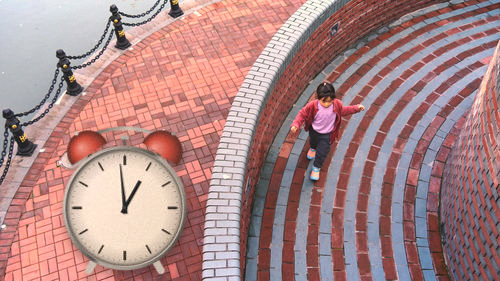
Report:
12,59
